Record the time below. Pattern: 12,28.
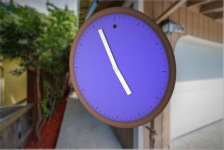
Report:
4,56
